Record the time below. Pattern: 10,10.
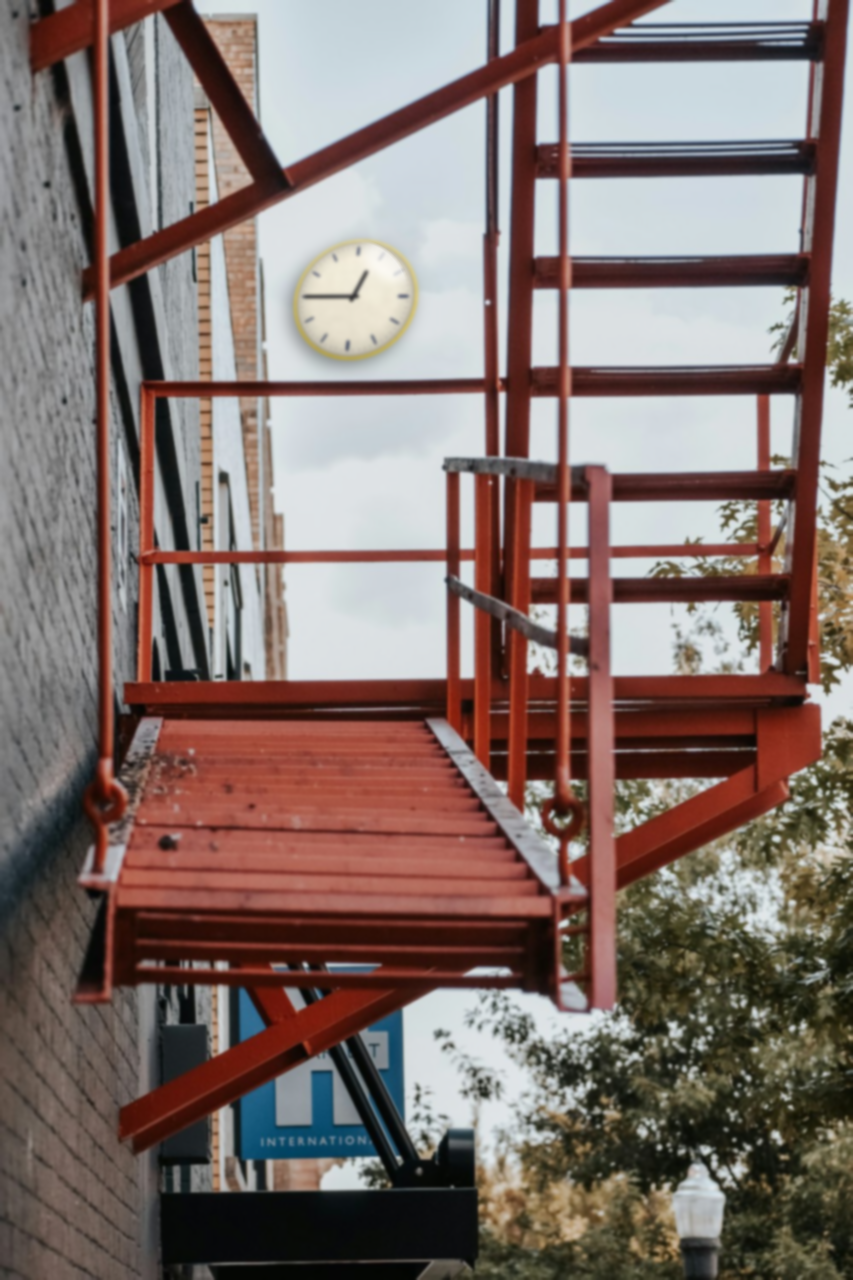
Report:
12,45
